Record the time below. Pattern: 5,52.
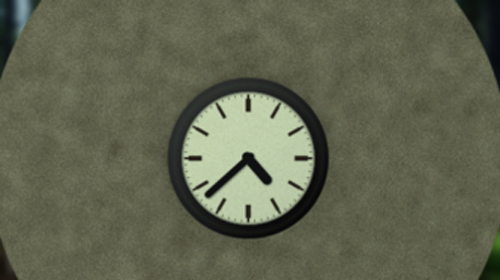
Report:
4,38
